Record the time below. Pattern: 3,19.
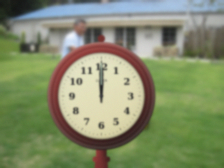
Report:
12,00
